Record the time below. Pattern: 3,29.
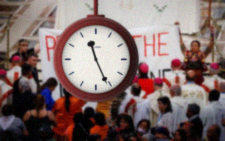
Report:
11,26
